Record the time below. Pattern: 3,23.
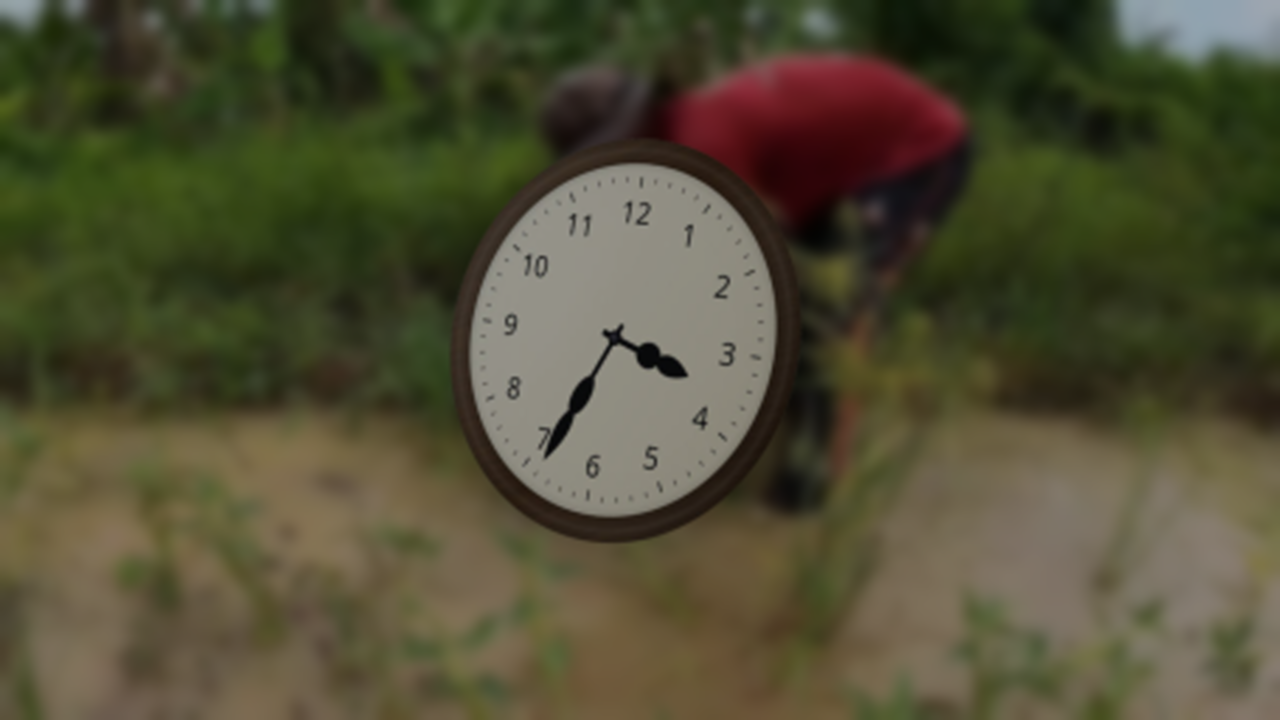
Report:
3,34
